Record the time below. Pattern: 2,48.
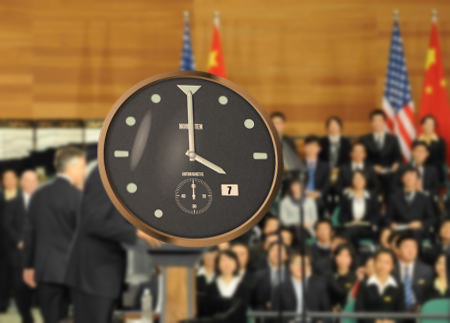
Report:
4,00
